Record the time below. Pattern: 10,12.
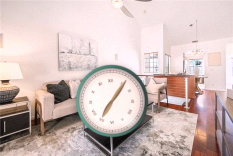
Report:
7,06
